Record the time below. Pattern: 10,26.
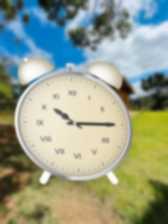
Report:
10,15
